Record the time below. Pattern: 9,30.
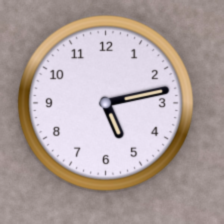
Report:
5,13
